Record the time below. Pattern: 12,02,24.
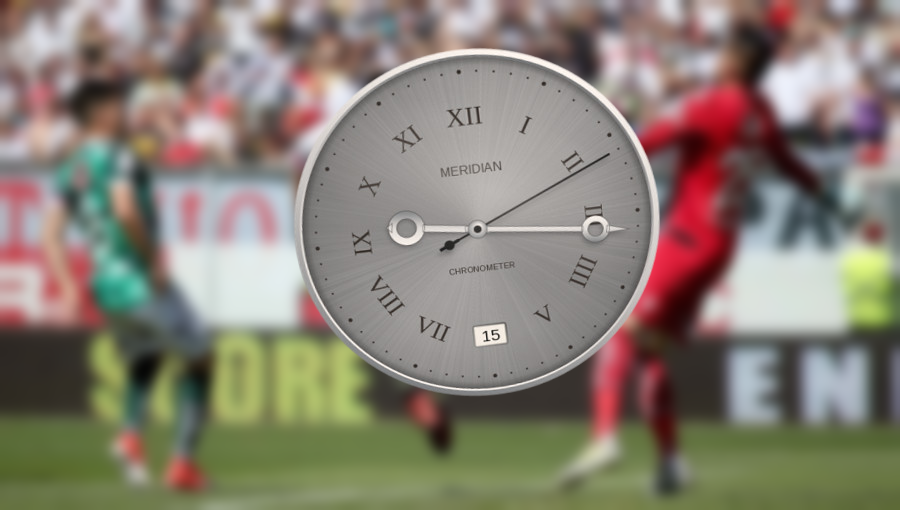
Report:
9,16,11
